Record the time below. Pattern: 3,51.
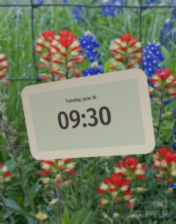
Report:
9,30
